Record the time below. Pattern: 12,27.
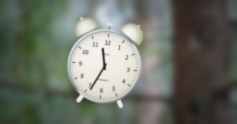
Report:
11,34
